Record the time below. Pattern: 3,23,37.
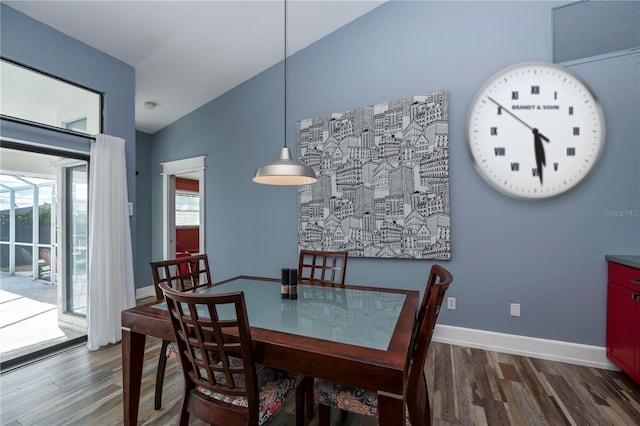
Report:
5,28,51
